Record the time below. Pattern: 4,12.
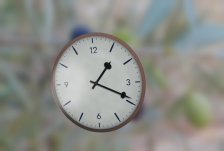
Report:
1,19
